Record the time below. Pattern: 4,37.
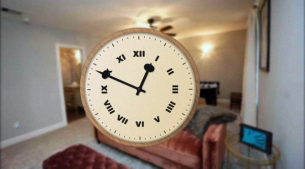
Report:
12,49
